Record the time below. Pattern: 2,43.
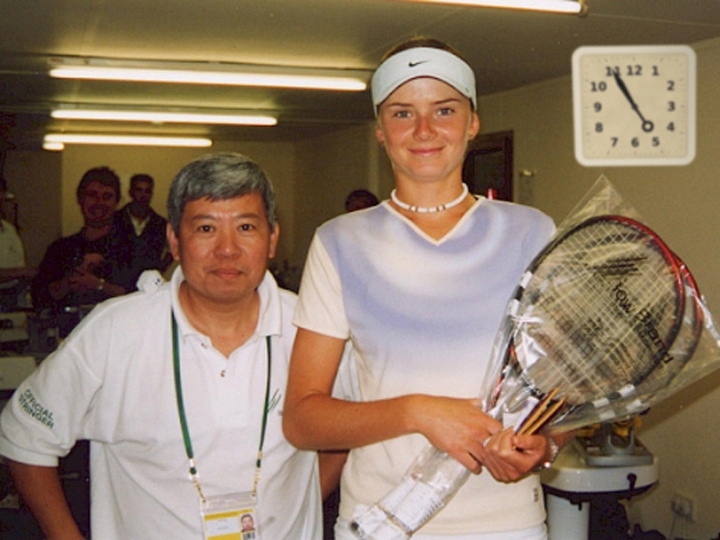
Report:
4,55
